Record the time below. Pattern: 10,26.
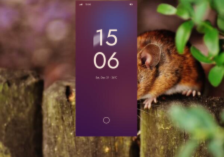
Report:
15,06
